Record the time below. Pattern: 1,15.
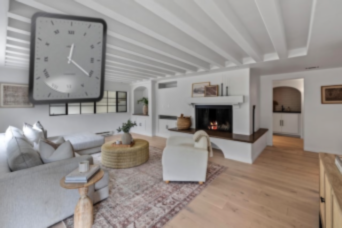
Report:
12,21
